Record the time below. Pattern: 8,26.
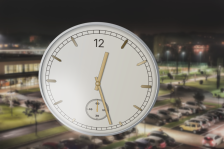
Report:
12,27
